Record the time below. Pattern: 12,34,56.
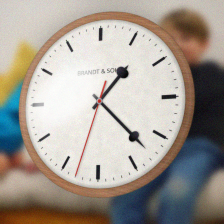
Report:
1,22,33
